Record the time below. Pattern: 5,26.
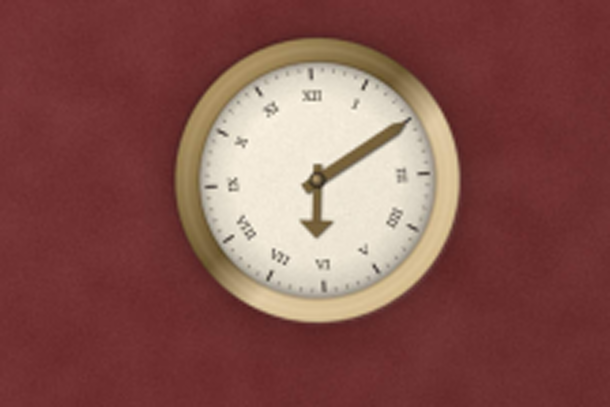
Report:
6,10
